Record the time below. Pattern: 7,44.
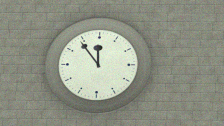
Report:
11,54
